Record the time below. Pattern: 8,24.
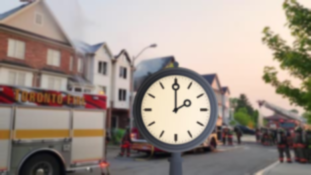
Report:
2,00
